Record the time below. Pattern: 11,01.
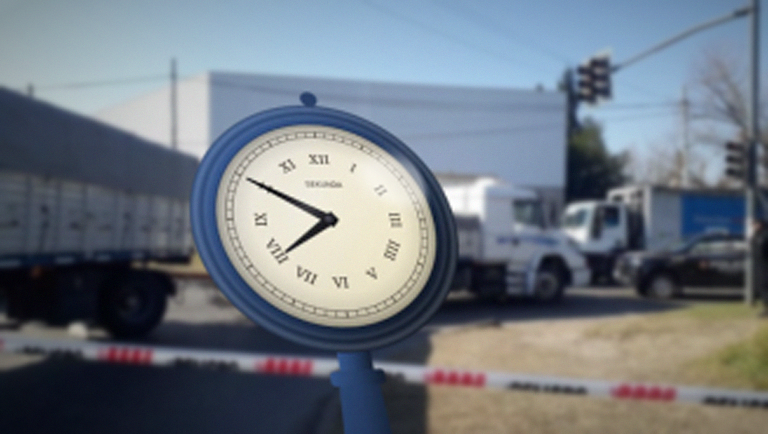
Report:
7,50
